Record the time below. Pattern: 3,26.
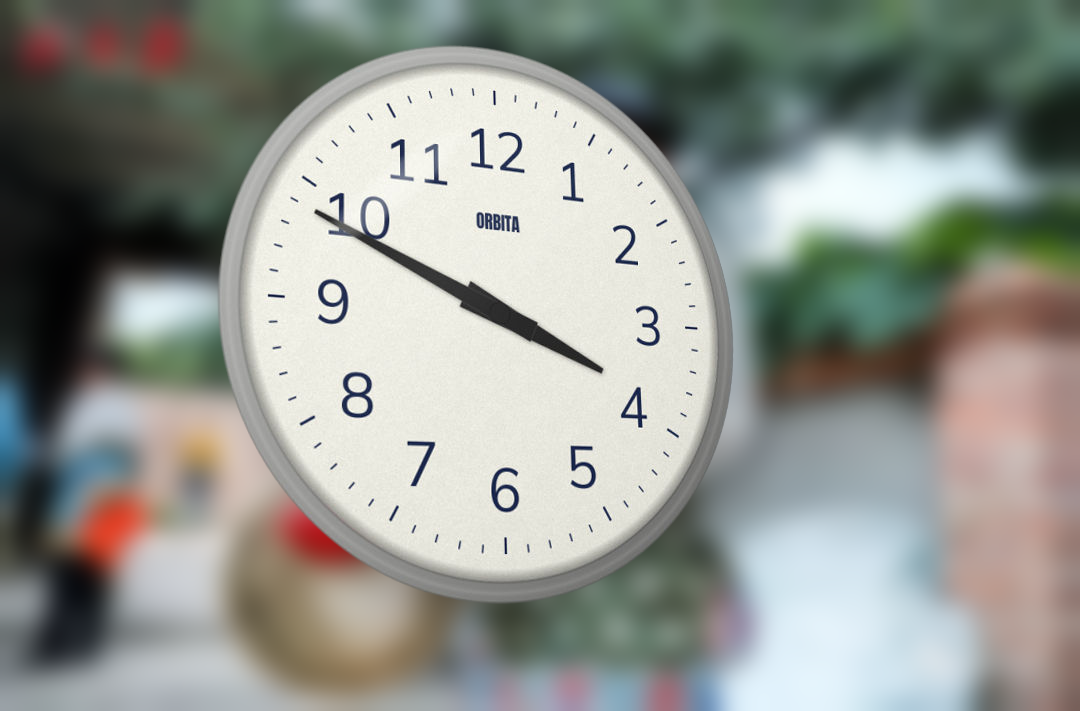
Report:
3,49
